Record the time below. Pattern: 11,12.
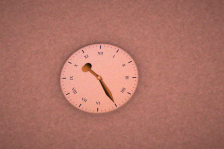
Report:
10,25
